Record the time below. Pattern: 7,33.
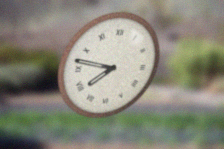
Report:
7,47
